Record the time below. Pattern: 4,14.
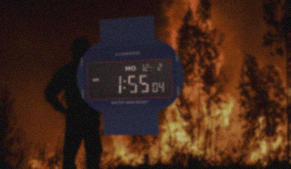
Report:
1,55
